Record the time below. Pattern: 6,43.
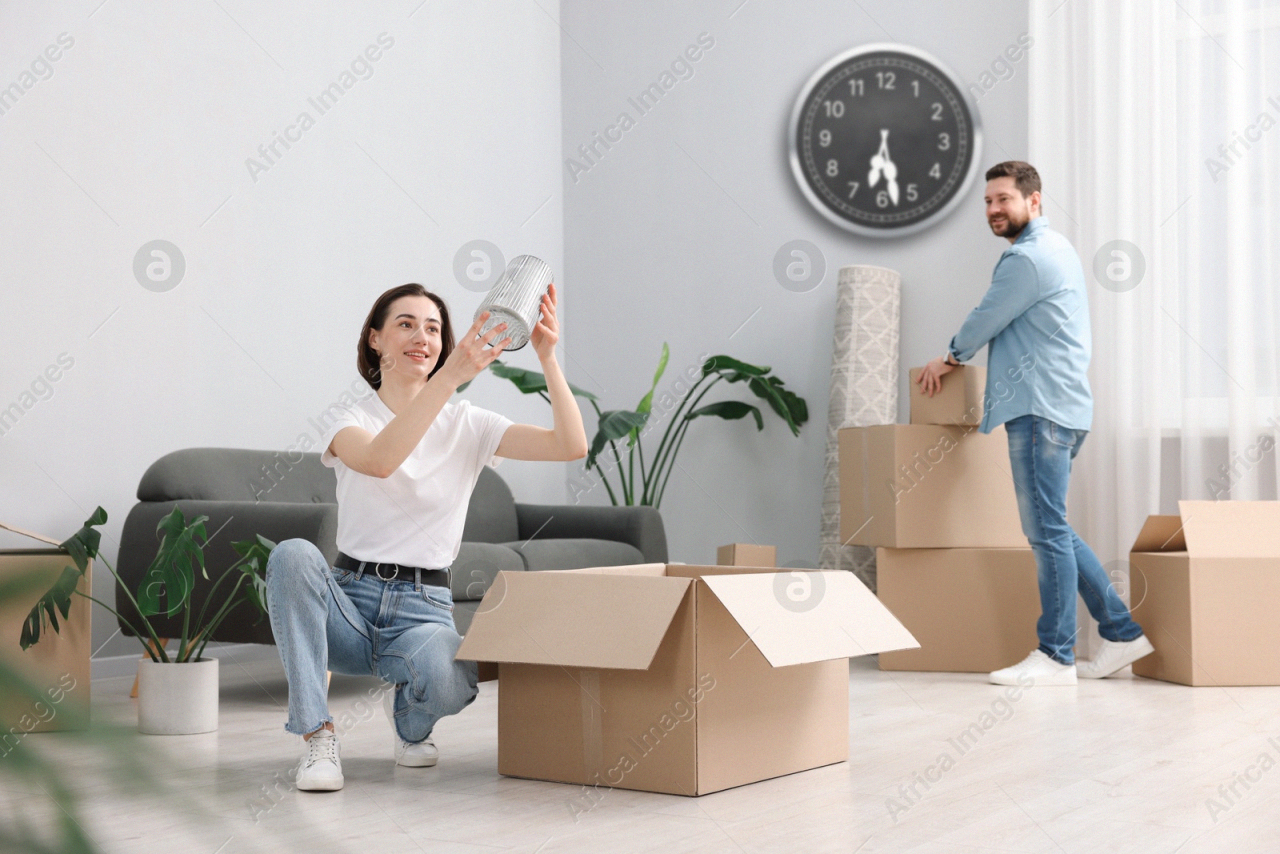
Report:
6,28
